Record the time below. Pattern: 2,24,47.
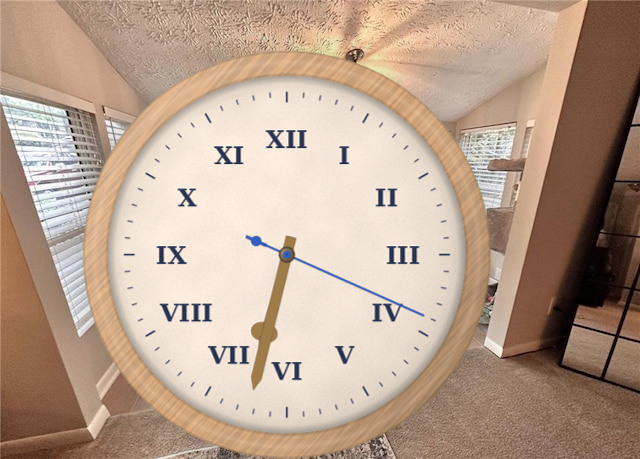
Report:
6,32,19
